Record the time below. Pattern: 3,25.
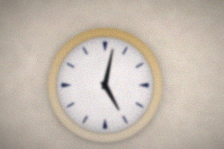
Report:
5,02
